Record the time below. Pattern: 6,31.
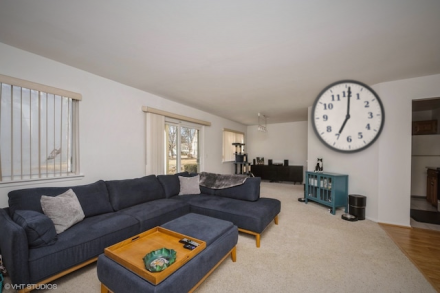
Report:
7,01
